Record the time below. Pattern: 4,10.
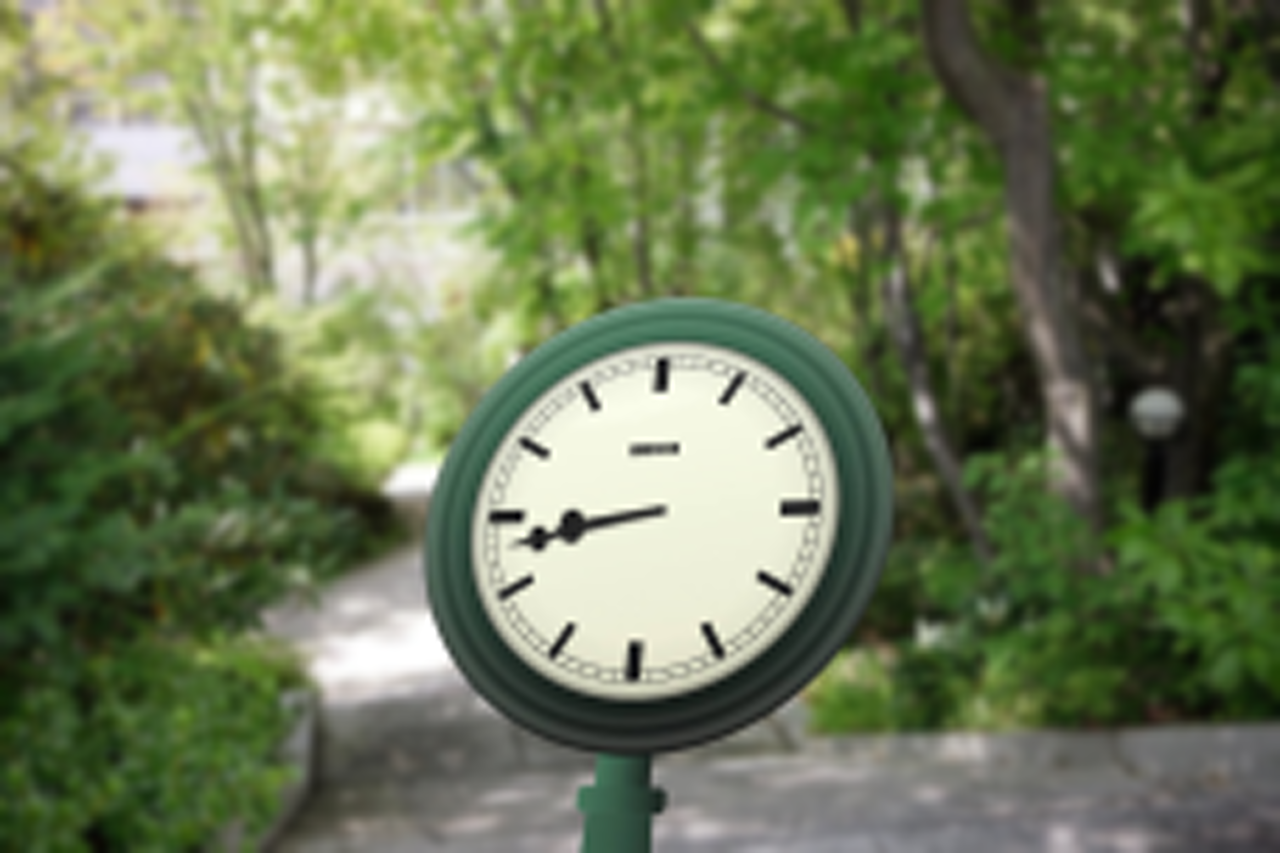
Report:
8,43
